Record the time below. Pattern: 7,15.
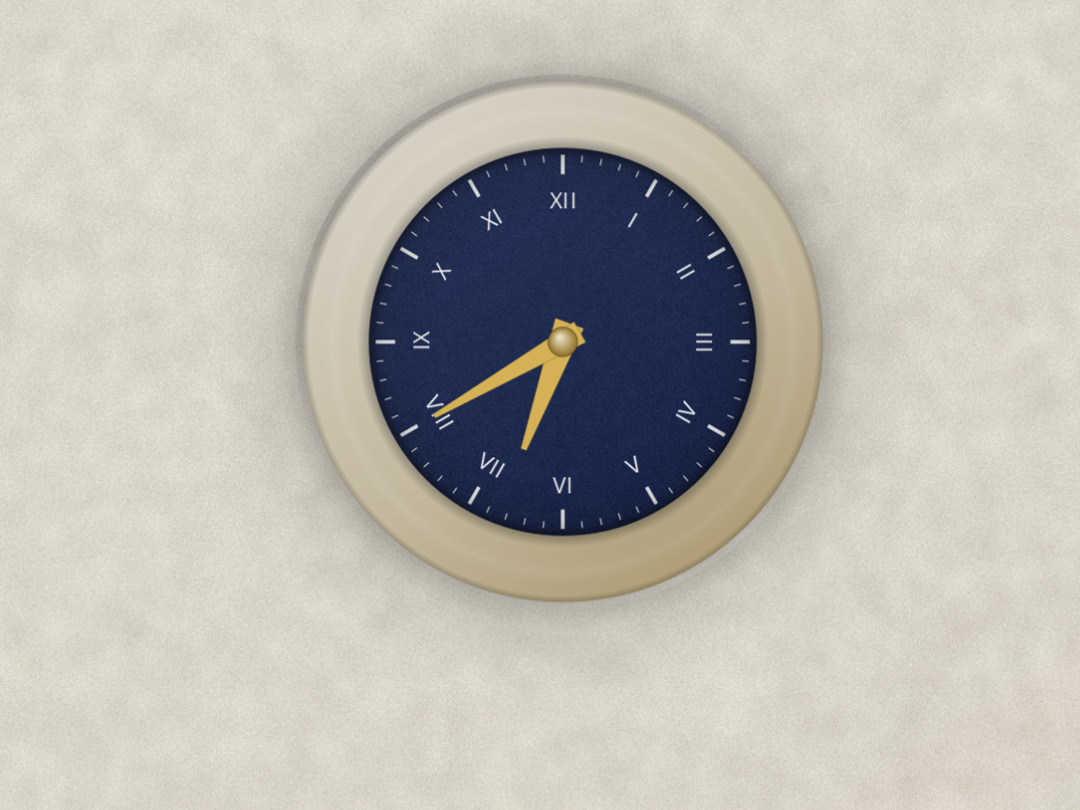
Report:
6,40
